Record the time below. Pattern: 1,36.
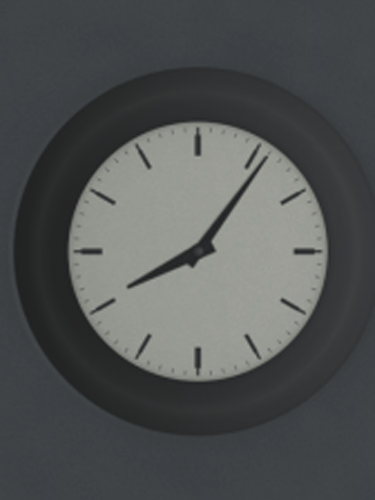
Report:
8,06
